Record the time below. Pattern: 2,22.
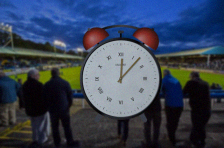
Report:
12,07
